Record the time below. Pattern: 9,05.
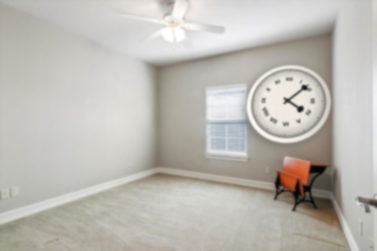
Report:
4,08
